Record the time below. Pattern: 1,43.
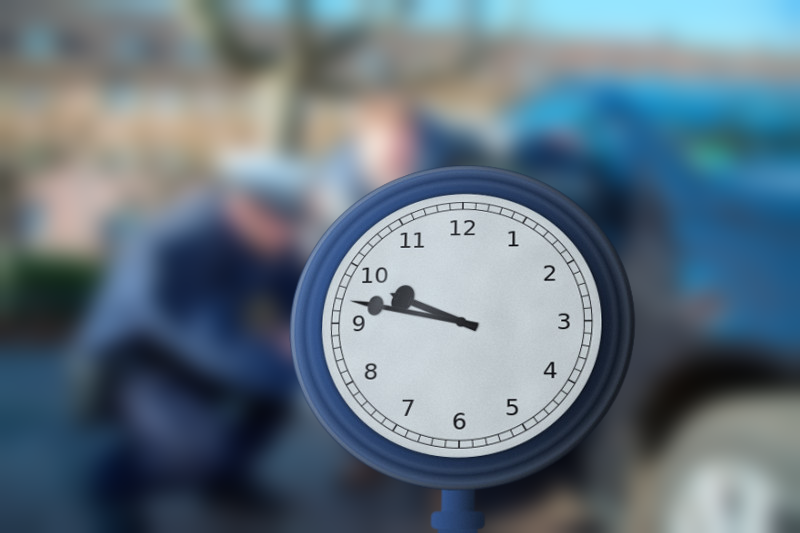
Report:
9,47
